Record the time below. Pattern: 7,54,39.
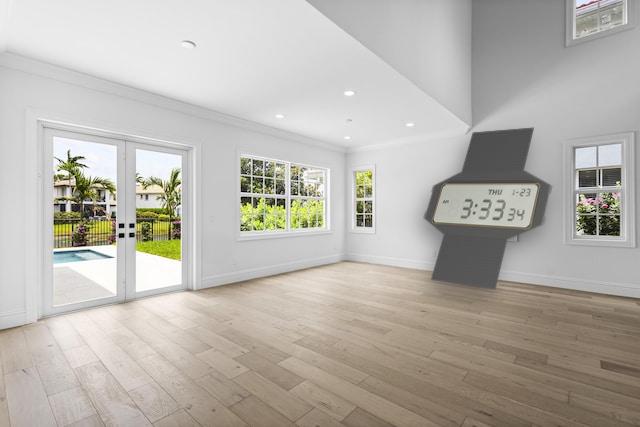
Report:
3,33,34
